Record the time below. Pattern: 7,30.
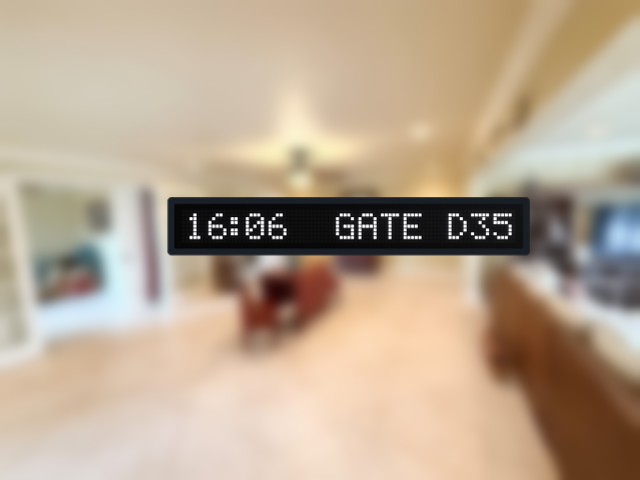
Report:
16,06
